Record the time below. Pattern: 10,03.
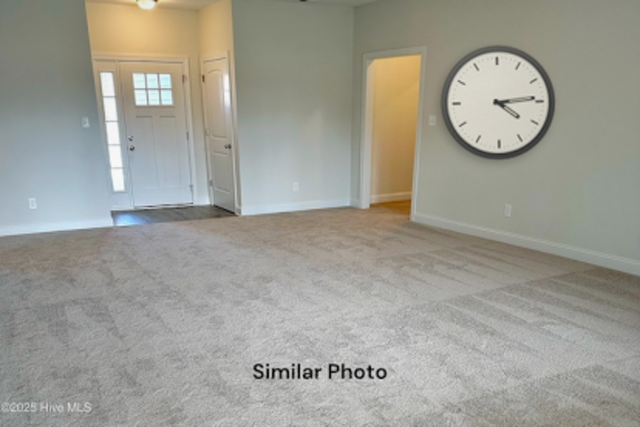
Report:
4,14
